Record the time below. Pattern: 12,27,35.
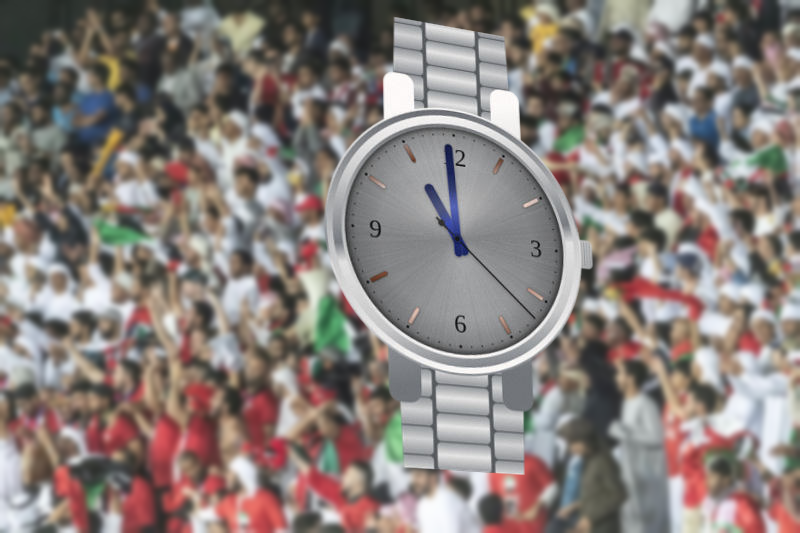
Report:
10,59,22
